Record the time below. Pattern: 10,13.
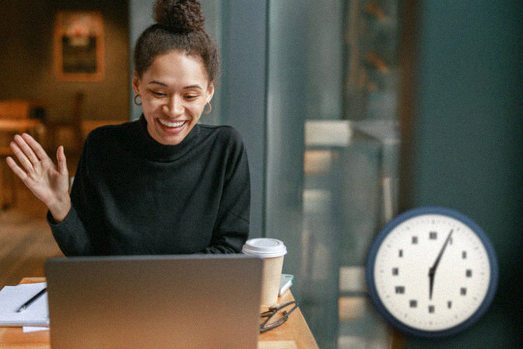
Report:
6,04
